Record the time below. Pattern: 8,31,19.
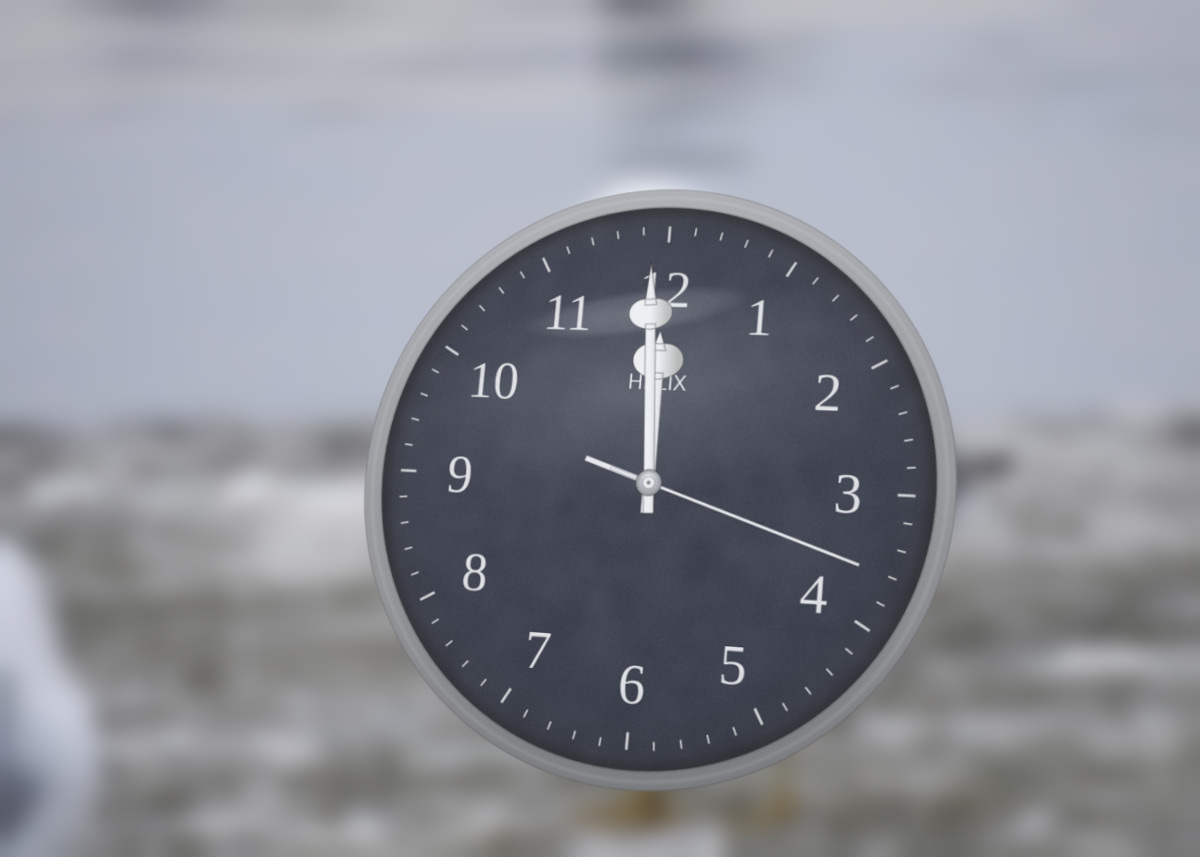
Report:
11,59,18
